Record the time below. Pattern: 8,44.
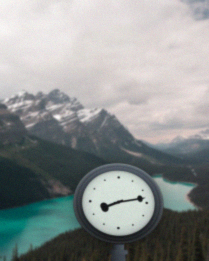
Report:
8,13
